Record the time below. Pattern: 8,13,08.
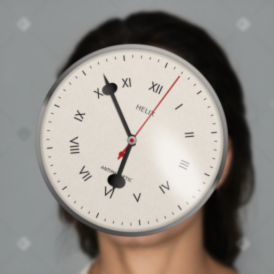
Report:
5,52,02
